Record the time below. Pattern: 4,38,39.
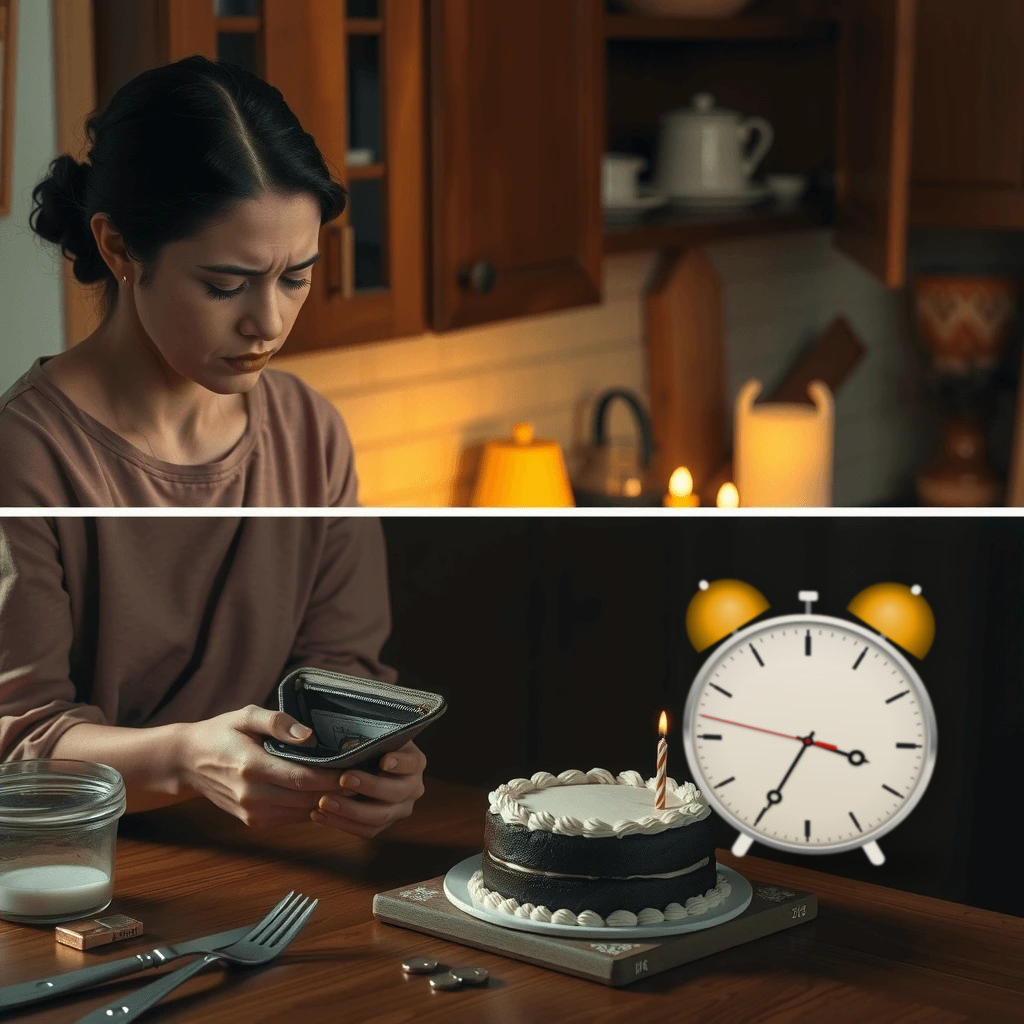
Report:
3,34,47
